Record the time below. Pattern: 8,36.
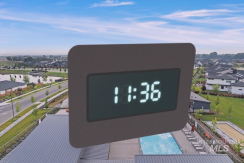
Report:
11,36
